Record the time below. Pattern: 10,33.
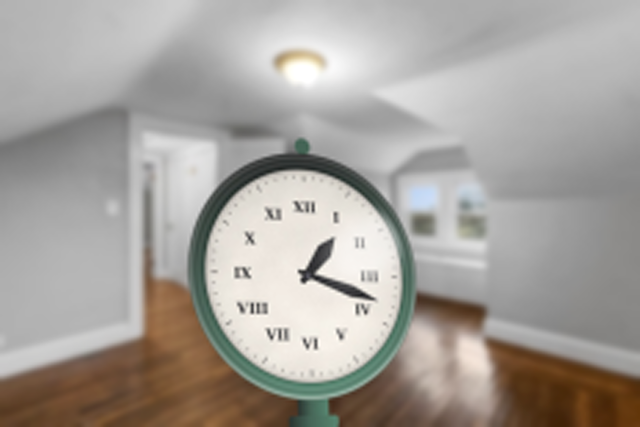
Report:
1,18
